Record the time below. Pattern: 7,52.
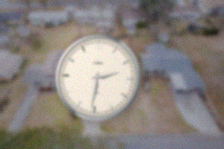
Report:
2,31
